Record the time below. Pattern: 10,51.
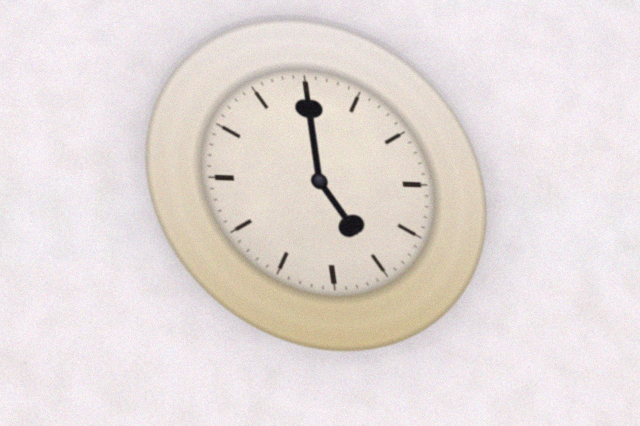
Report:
5,00
